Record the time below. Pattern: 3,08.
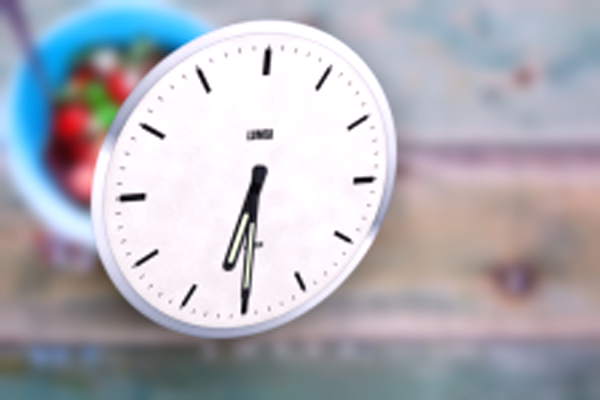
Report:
6,30
